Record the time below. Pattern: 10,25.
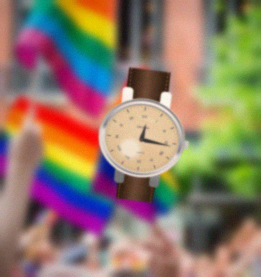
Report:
12,16
